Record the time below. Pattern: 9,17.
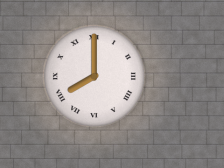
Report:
8,00
